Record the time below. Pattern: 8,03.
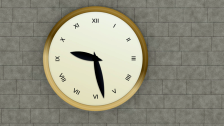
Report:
9,28
